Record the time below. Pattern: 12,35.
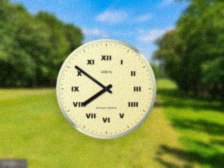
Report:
7,51
